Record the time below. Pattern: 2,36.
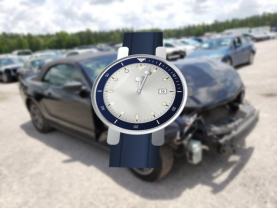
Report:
12,03
